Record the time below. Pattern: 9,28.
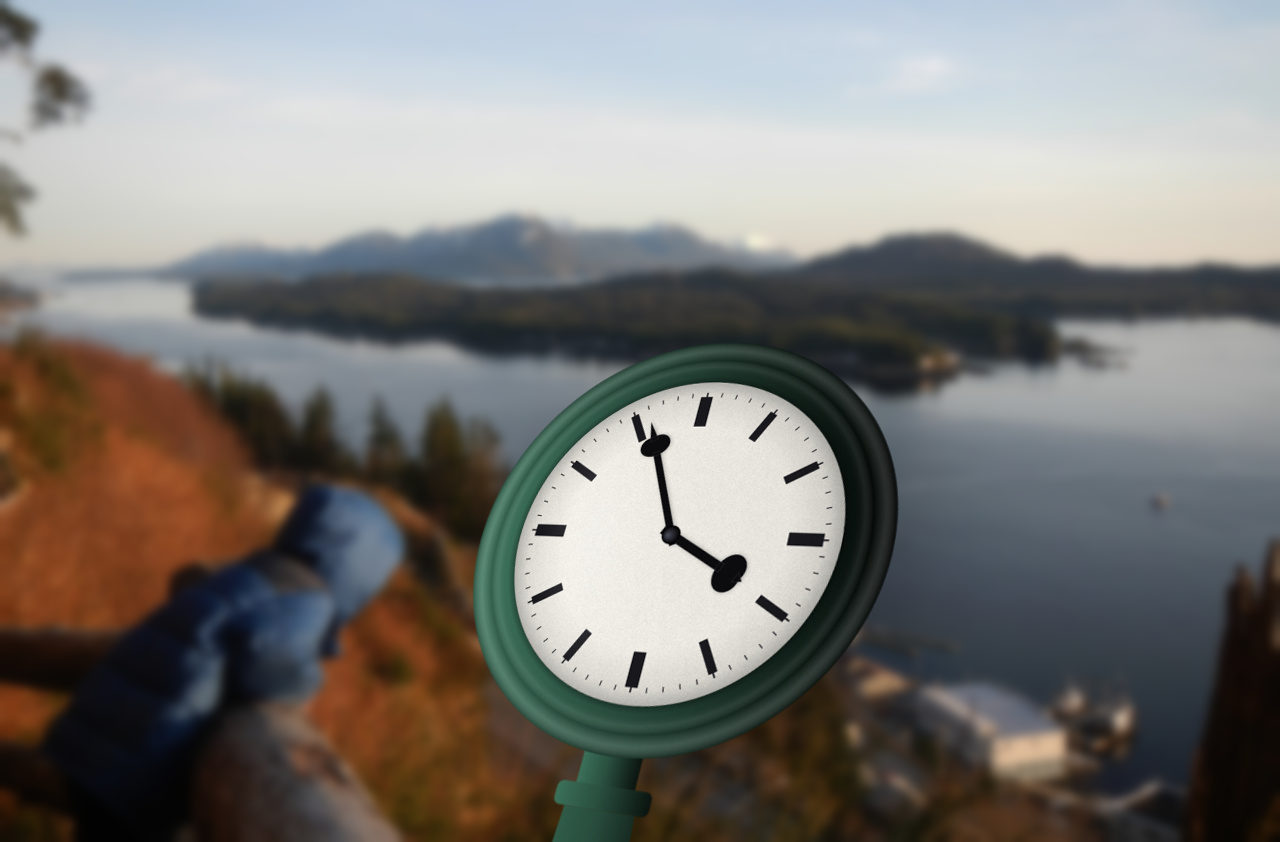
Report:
3,56
